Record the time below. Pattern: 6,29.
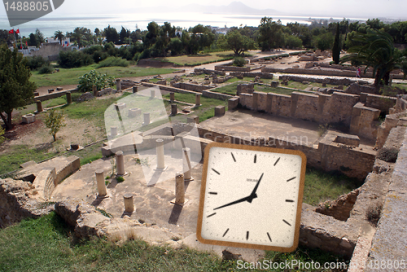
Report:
12,41
